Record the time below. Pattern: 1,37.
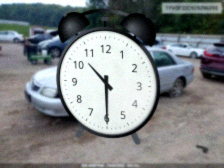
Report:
10,30
